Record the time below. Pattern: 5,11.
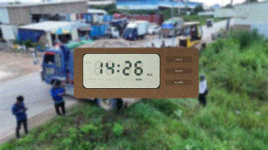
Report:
14,26
